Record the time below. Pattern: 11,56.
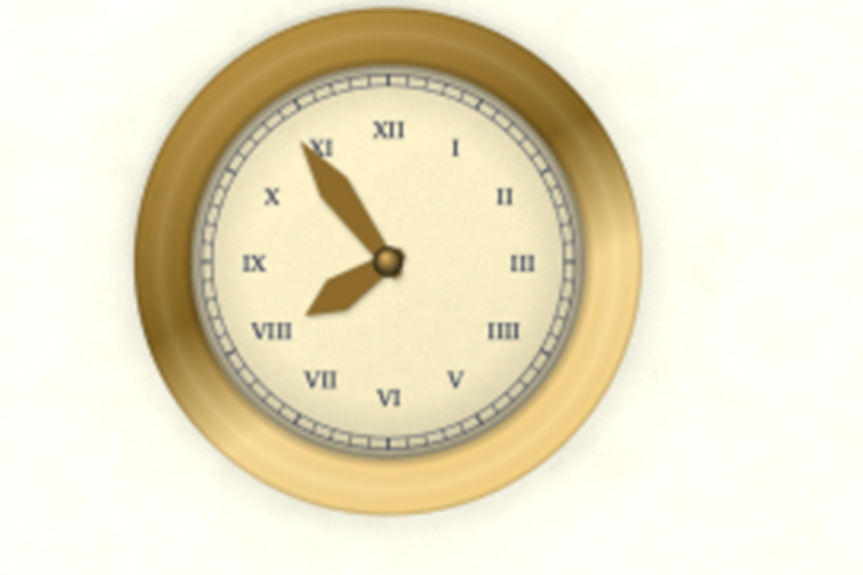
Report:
7,54
